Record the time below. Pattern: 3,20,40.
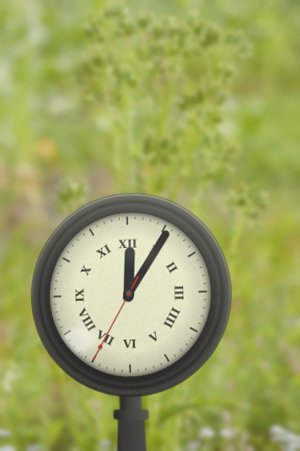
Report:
12,05,35
